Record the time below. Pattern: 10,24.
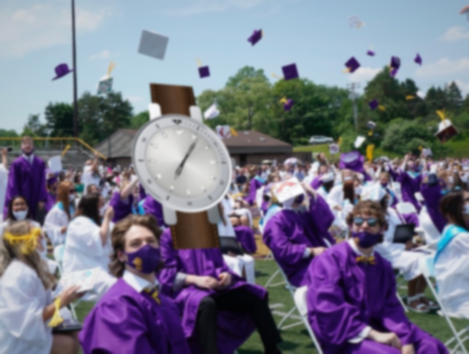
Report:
7,06
